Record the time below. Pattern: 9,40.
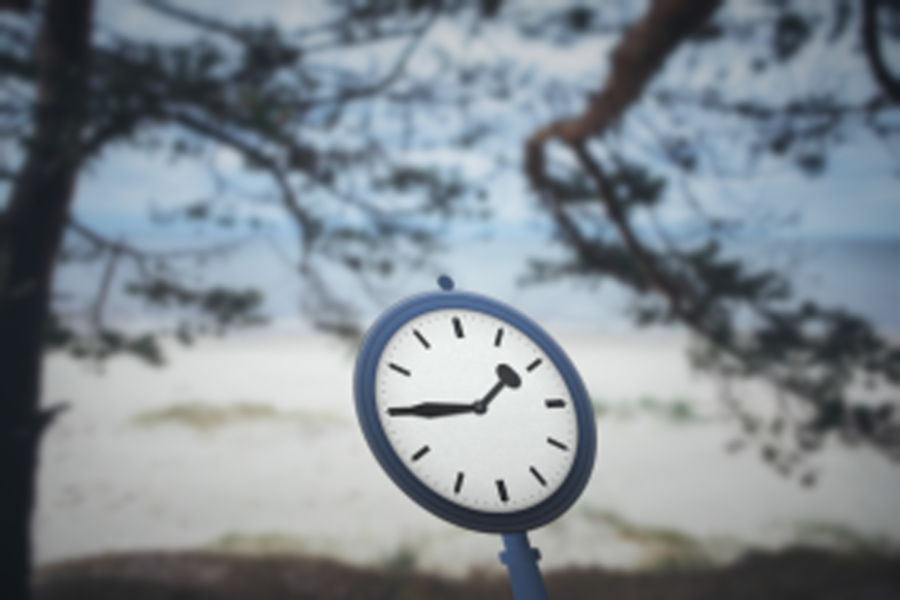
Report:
1,45
